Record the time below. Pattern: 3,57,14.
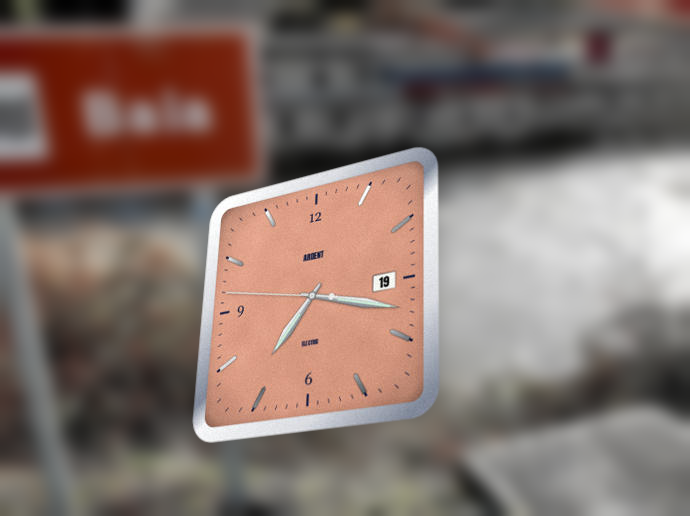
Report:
7,17,47
